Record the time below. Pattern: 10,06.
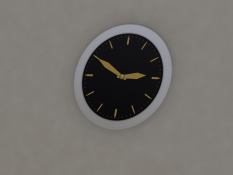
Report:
2,50
